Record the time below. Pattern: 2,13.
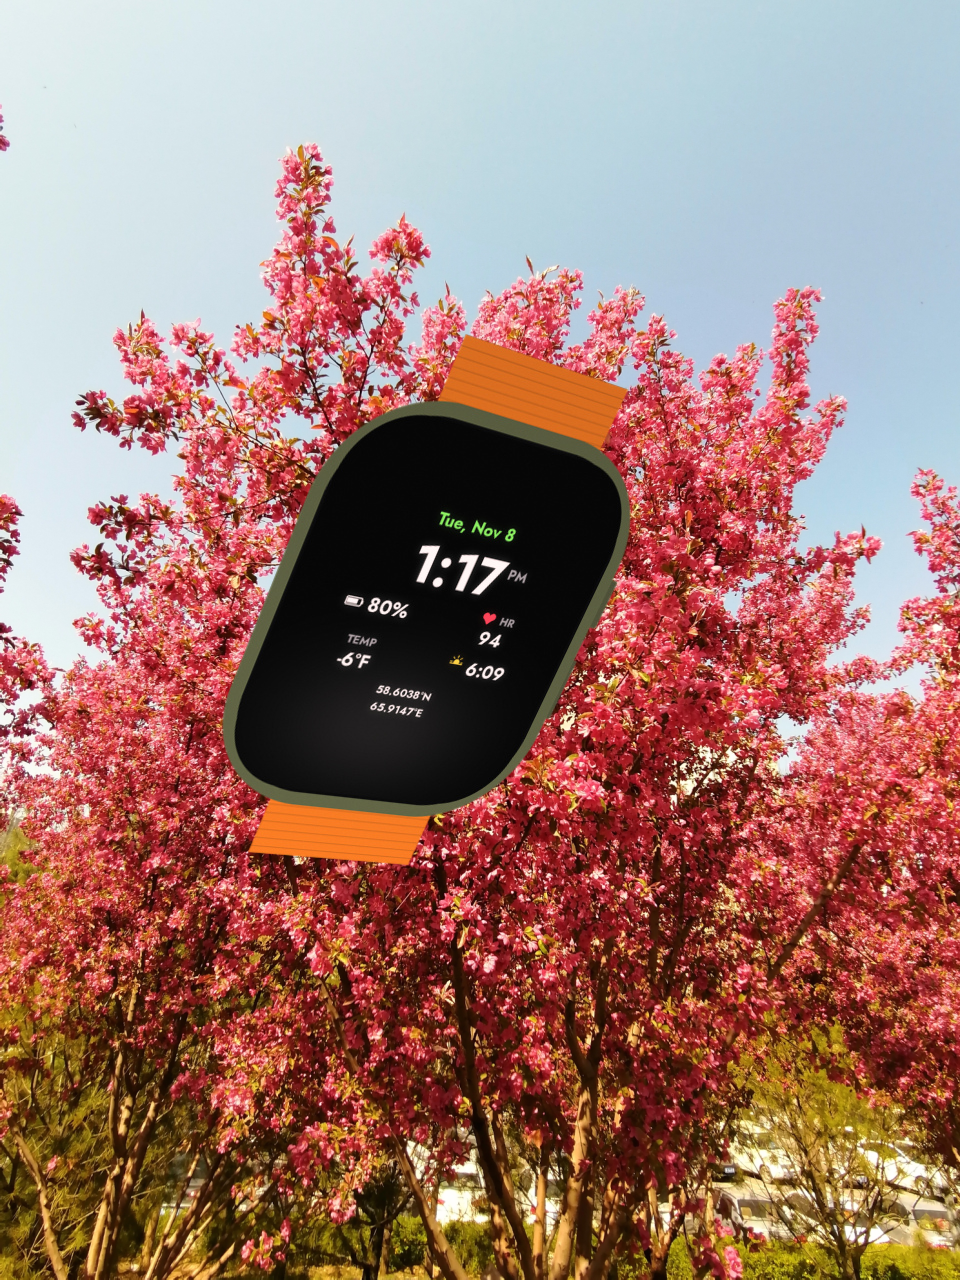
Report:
1,17
